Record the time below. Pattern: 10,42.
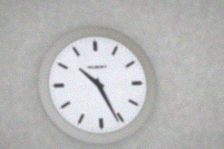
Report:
10,26
